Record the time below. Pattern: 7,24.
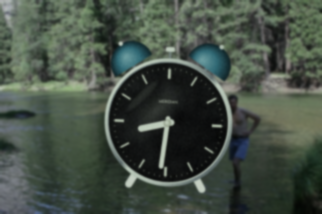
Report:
8,31
